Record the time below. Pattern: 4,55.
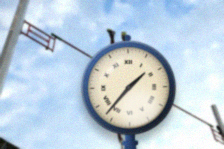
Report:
1,37
